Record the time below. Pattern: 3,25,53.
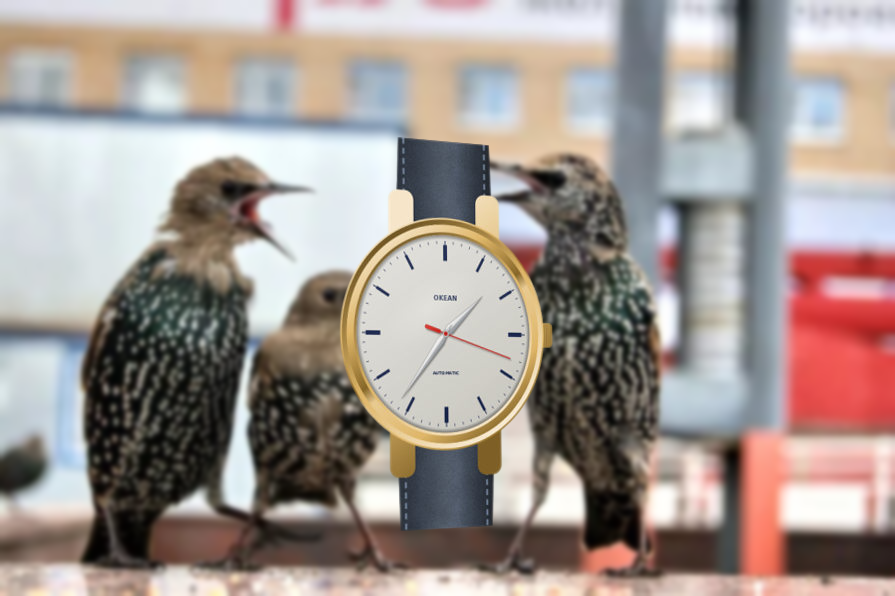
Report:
1,36,18
